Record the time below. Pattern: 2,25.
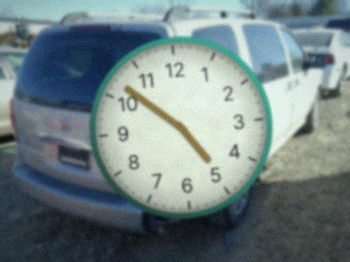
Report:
4,52
